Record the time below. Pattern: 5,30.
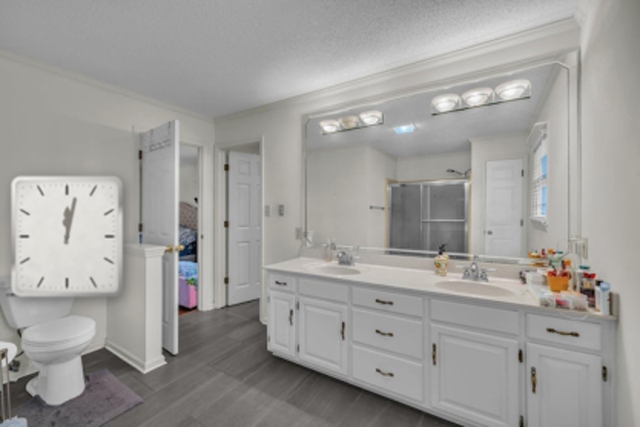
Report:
12,02
